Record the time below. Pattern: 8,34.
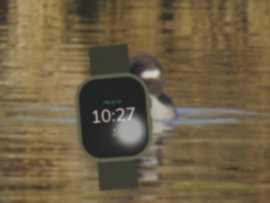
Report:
10,27
